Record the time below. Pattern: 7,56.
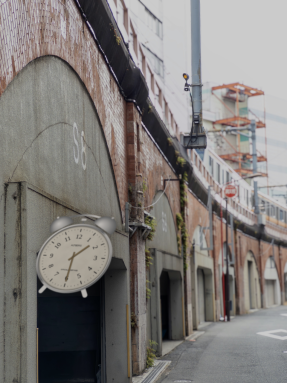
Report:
1,30
